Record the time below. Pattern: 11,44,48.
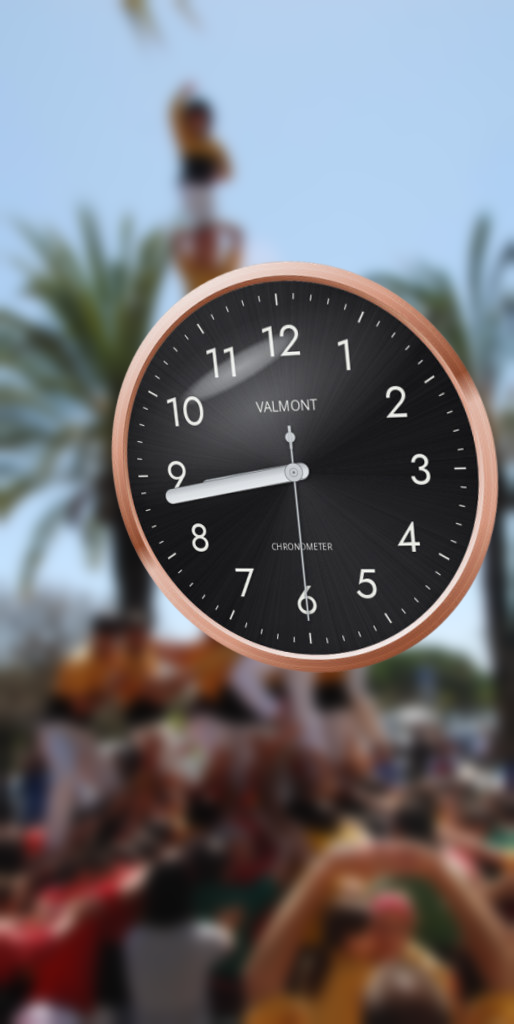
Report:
8,43,30
